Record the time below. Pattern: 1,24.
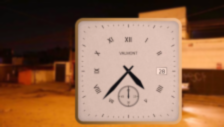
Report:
4,37
